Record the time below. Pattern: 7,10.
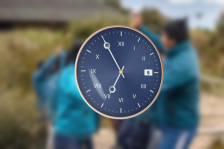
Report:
6,55
